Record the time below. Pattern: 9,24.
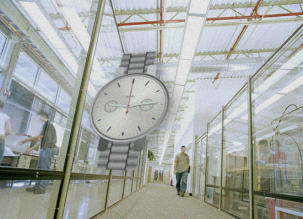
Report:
9,14
